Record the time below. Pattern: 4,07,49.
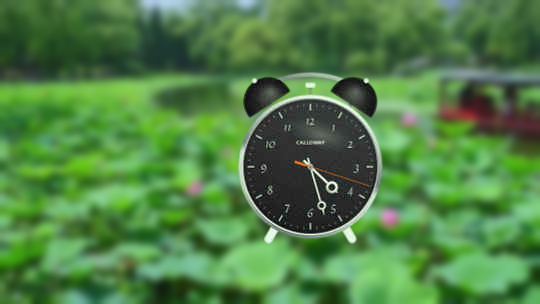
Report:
4,27,18
